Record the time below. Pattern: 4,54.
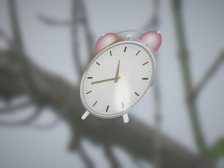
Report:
11,43
